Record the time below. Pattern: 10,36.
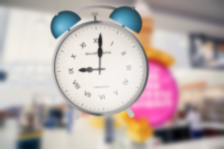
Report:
9,01
